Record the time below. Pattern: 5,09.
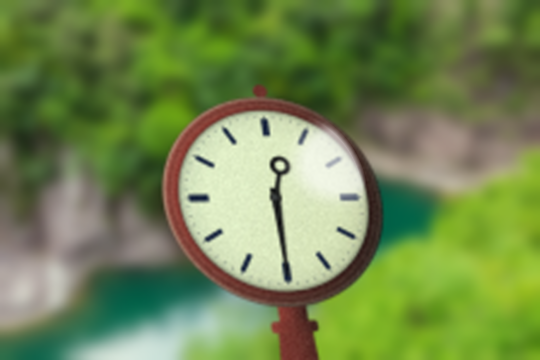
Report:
12,30
